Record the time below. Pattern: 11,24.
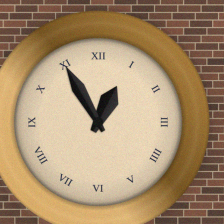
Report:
12,55
